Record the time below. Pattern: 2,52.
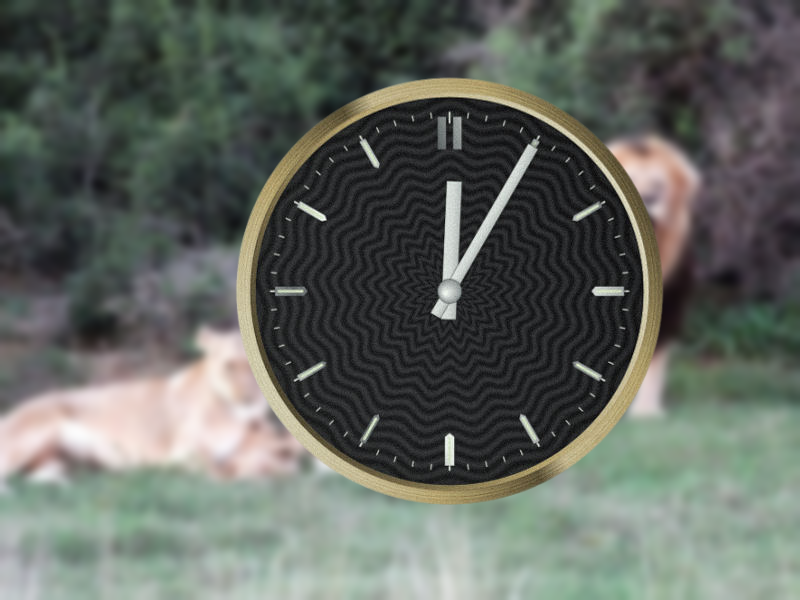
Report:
12,05
